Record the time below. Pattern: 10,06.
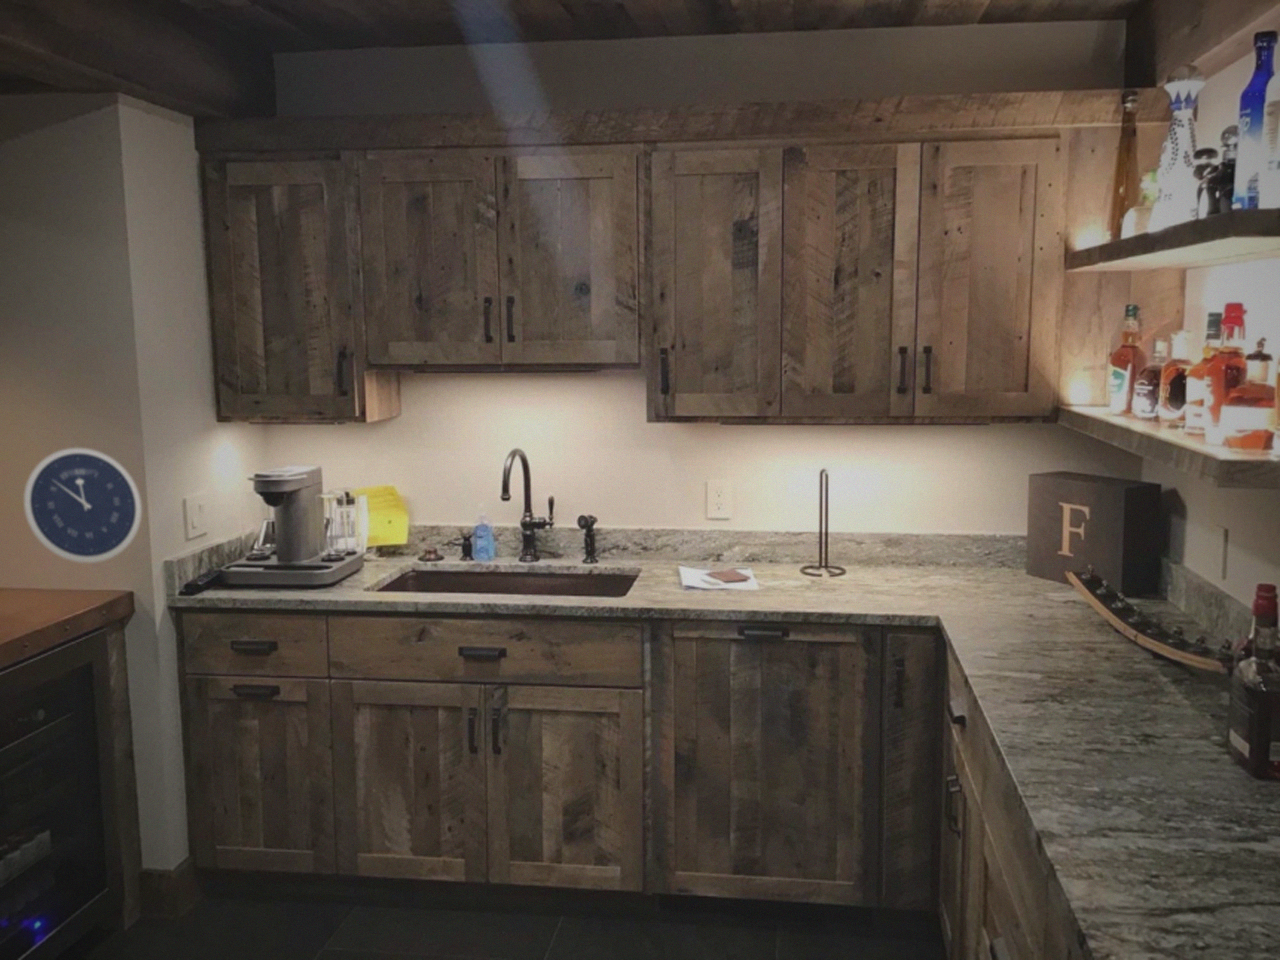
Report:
11,52
